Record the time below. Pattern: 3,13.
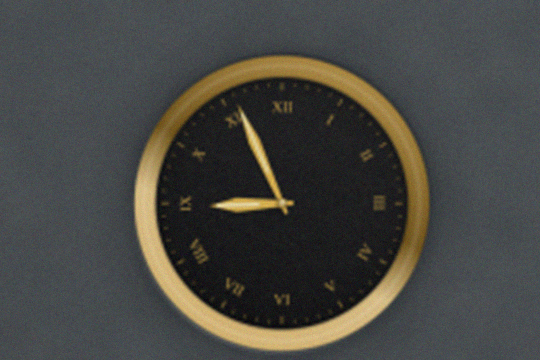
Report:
8,56
